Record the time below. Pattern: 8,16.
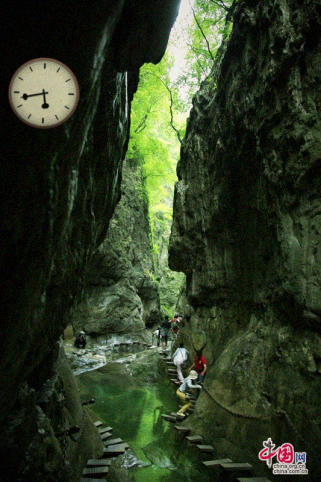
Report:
5,43
